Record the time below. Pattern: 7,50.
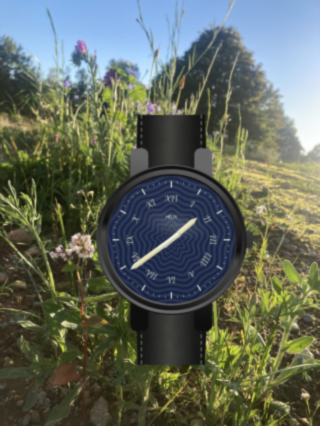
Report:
1,39
